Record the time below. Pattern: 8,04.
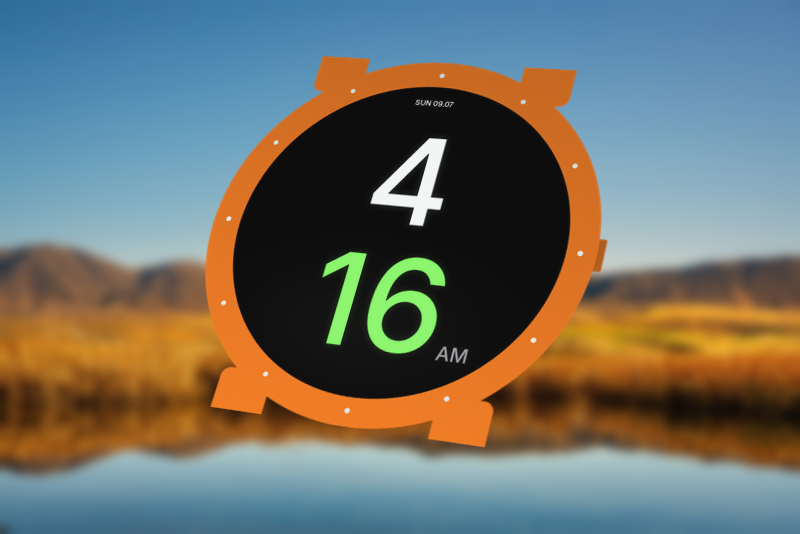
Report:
4,16
